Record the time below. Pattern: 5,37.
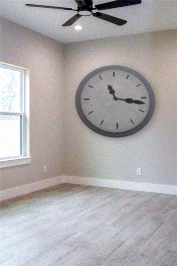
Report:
11,17
